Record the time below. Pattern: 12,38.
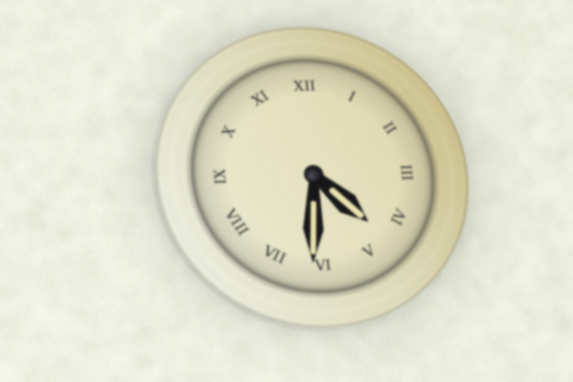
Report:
4,31
